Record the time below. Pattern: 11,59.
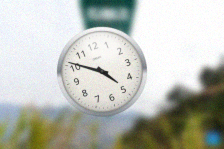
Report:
4,51
